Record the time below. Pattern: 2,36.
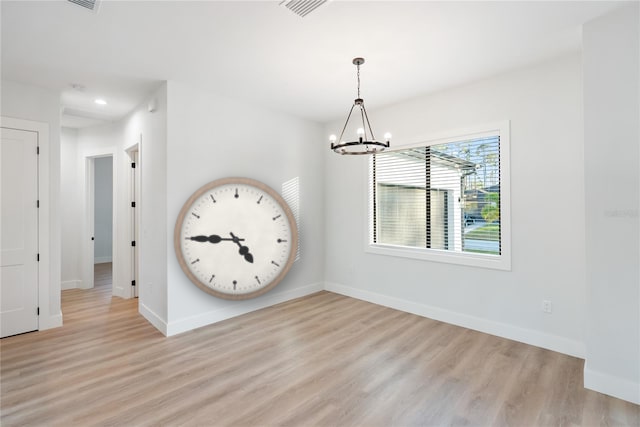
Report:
4,45
